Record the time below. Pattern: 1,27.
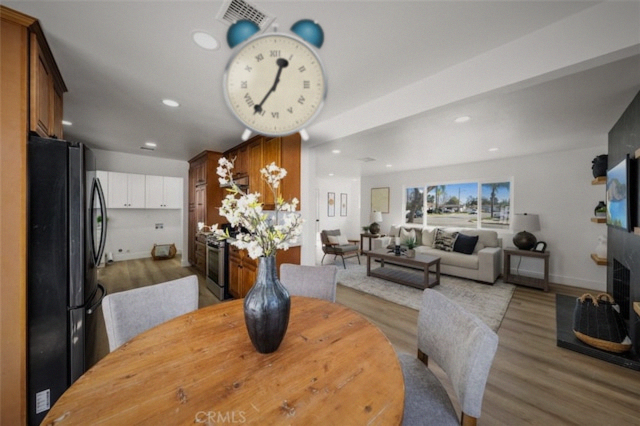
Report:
12,36
